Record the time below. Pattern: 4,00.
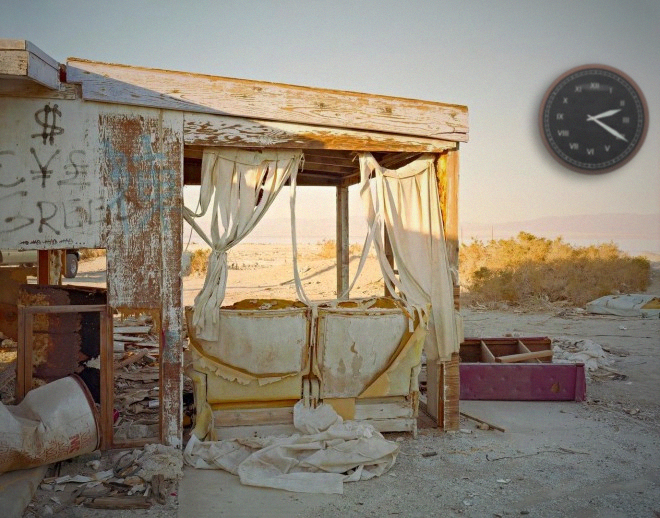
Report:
2,20
